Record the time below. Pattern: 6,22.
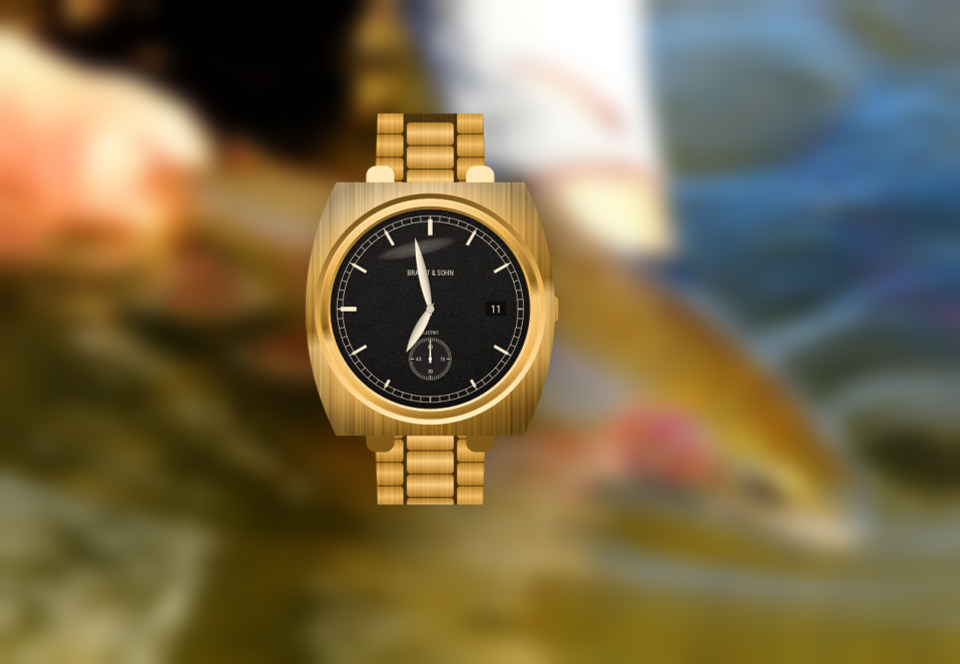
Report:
6,58
